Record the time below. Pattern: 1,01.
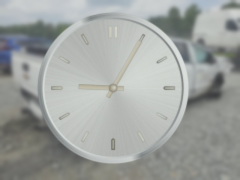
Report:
9,05
